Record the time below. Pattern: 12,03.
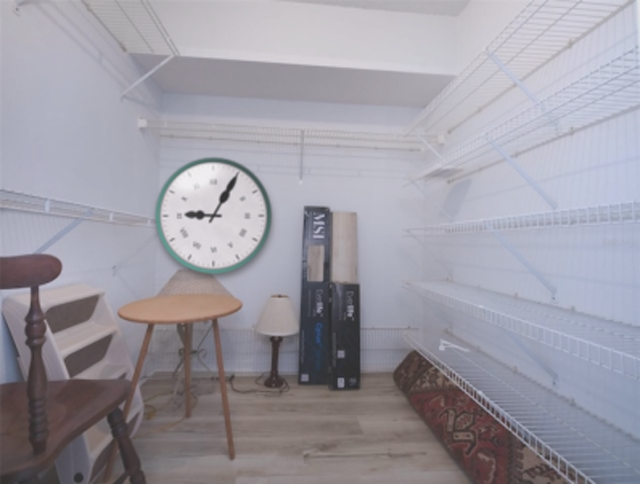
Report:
9,05
